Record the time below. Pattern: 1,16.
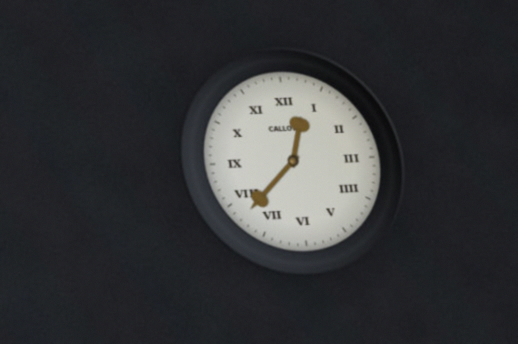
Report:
12,38
